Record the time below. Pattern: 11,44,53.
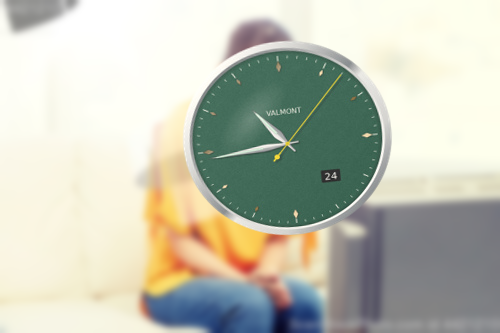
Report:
10,44,07
